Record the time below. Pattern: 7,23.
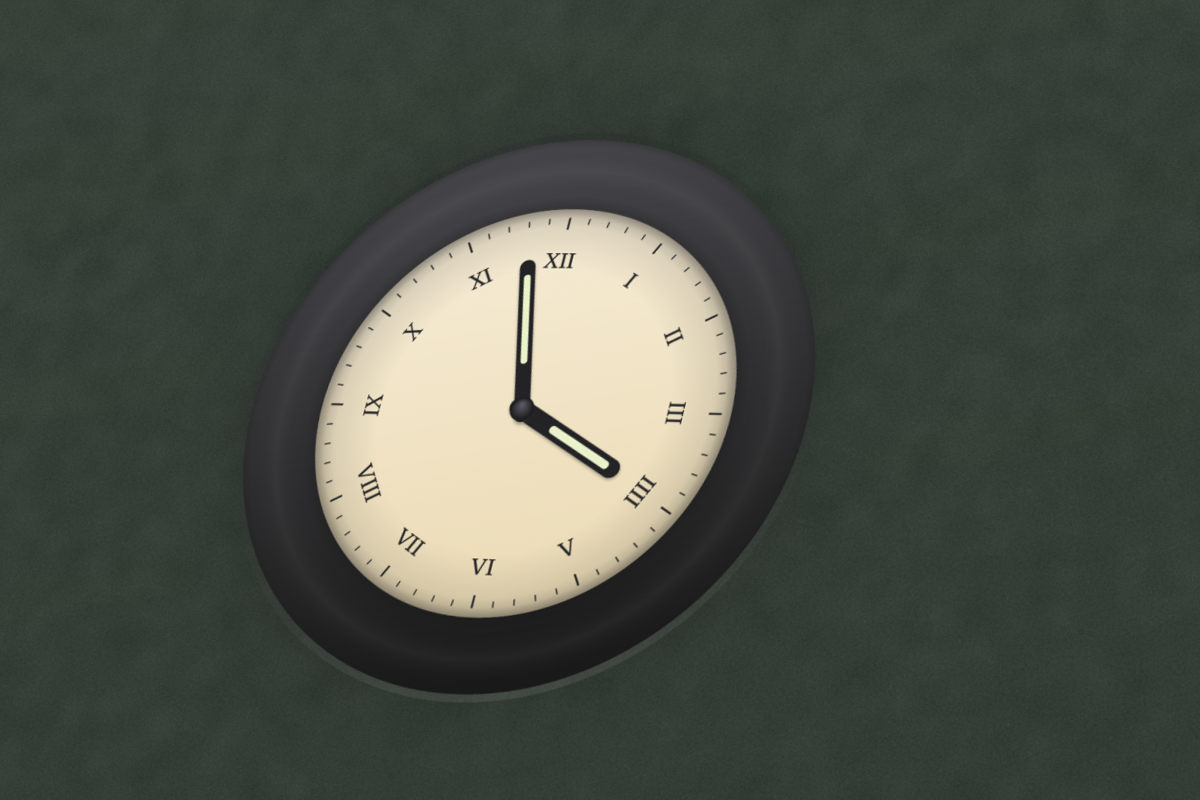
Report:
3,58
